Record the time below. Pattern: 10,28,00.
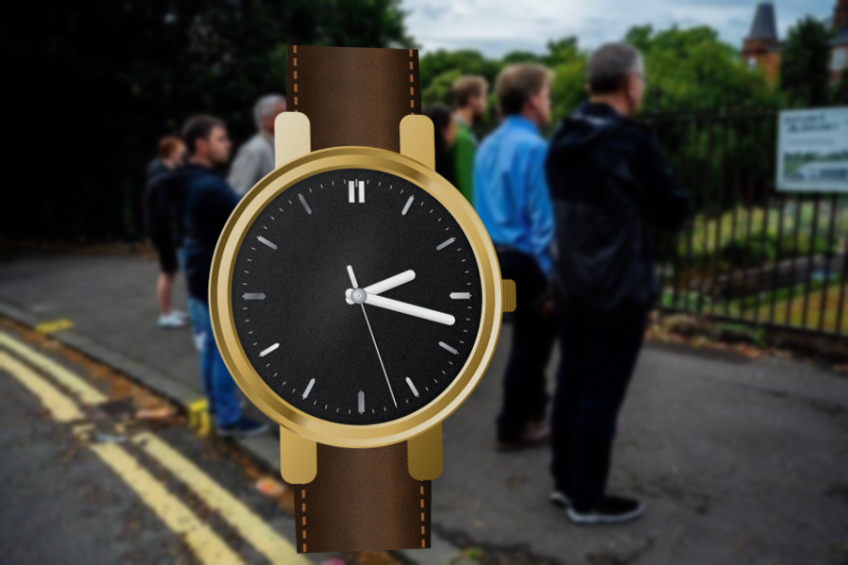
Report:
2,17,27
